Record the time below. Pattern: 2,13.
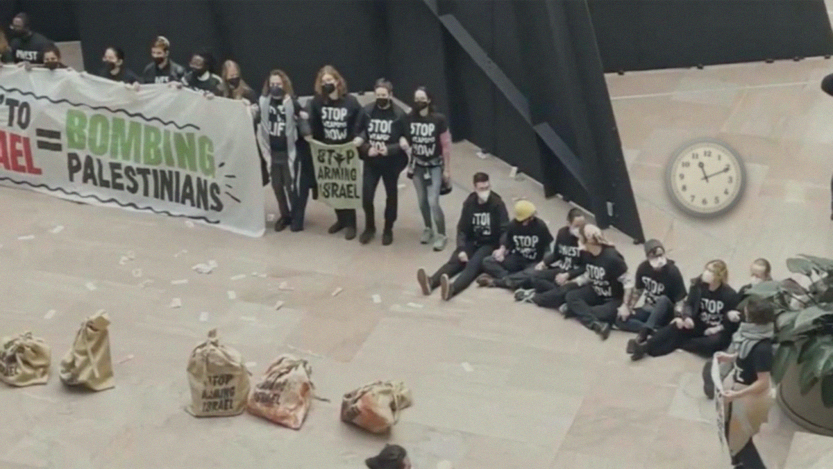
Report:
11,11
